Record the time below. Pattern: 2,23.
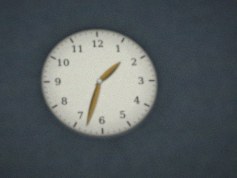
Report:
1,33
